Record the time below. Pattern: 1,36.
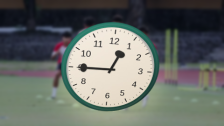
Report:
12,45
